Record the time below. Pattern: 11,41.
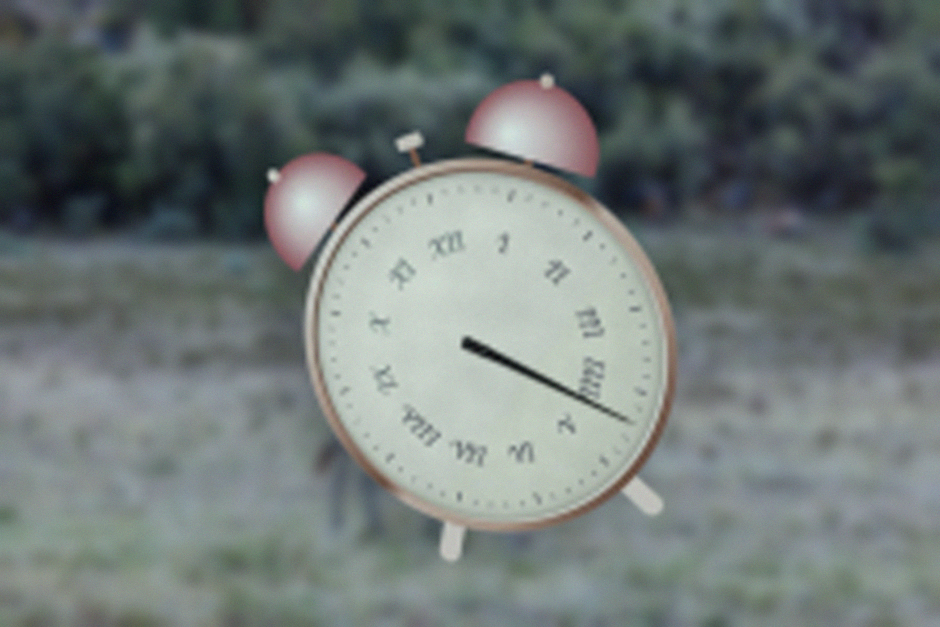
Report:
4,22
